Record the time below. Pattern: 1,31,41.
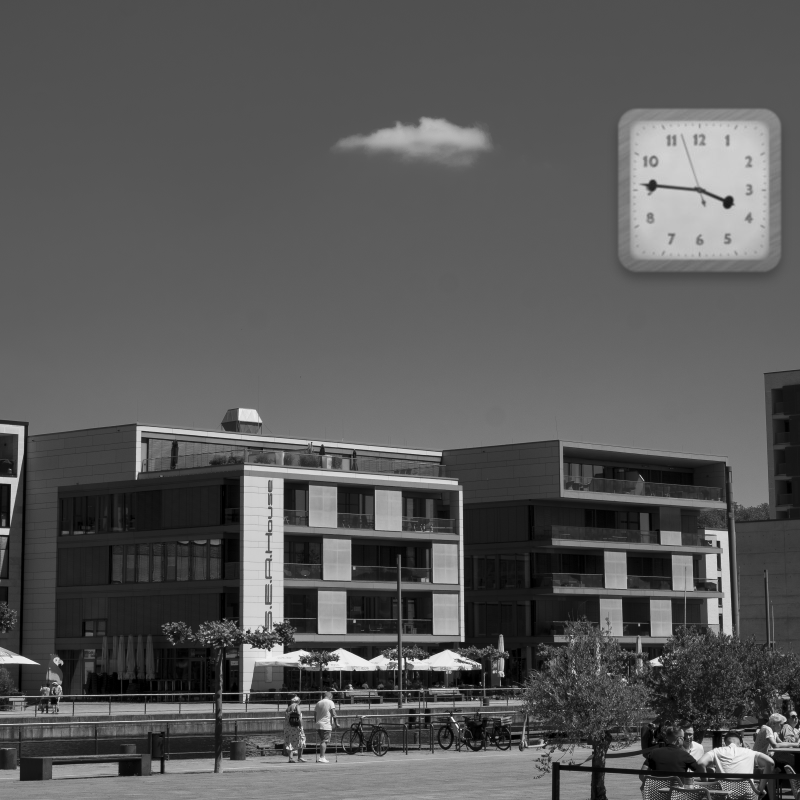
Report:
3,45,57
